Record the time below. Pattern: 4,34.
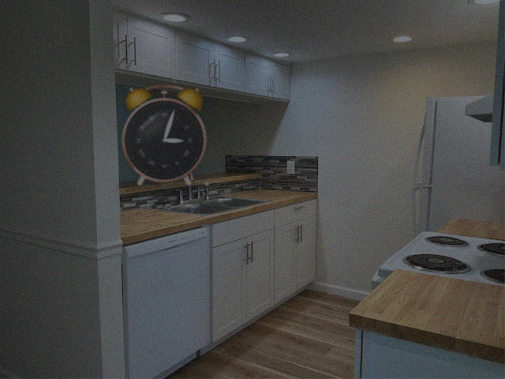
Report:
3,03
